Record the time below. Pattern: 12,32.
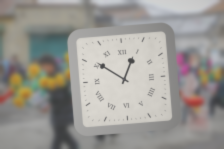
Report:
12,51
